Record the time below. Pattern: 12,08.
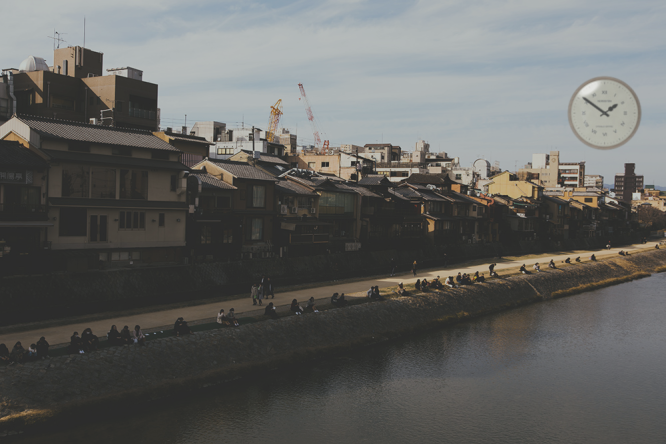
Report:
1,51
